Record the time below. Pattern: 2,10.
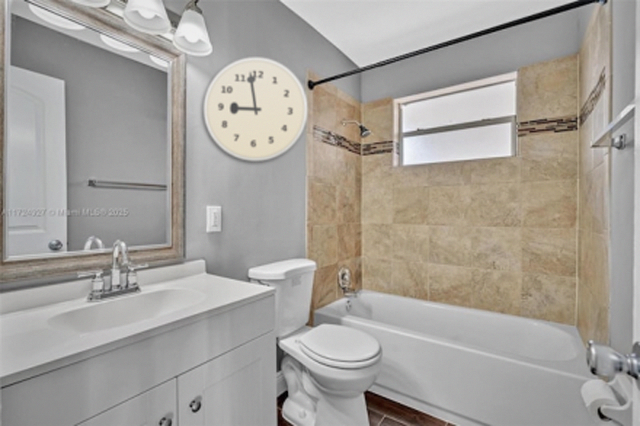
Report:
8,58
